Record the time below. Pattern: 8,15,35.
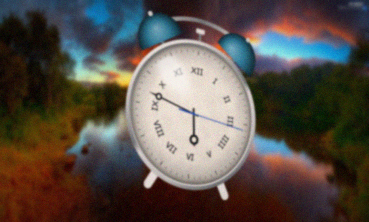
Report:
5,47,16
